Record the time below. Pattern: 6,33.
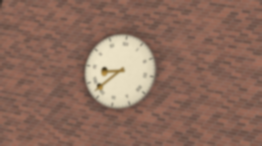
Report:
8,37
